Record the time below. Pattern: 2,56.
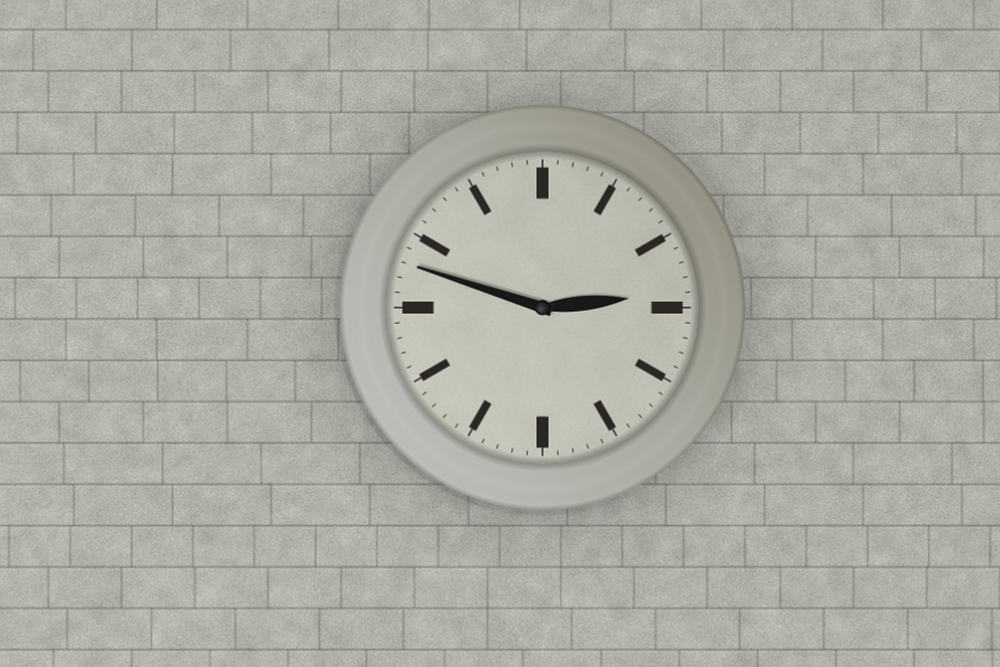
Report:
2,48
